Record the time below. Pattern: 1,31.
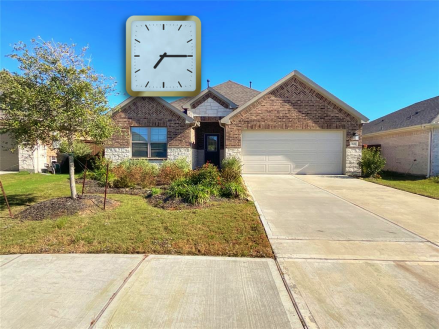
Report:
7,15
